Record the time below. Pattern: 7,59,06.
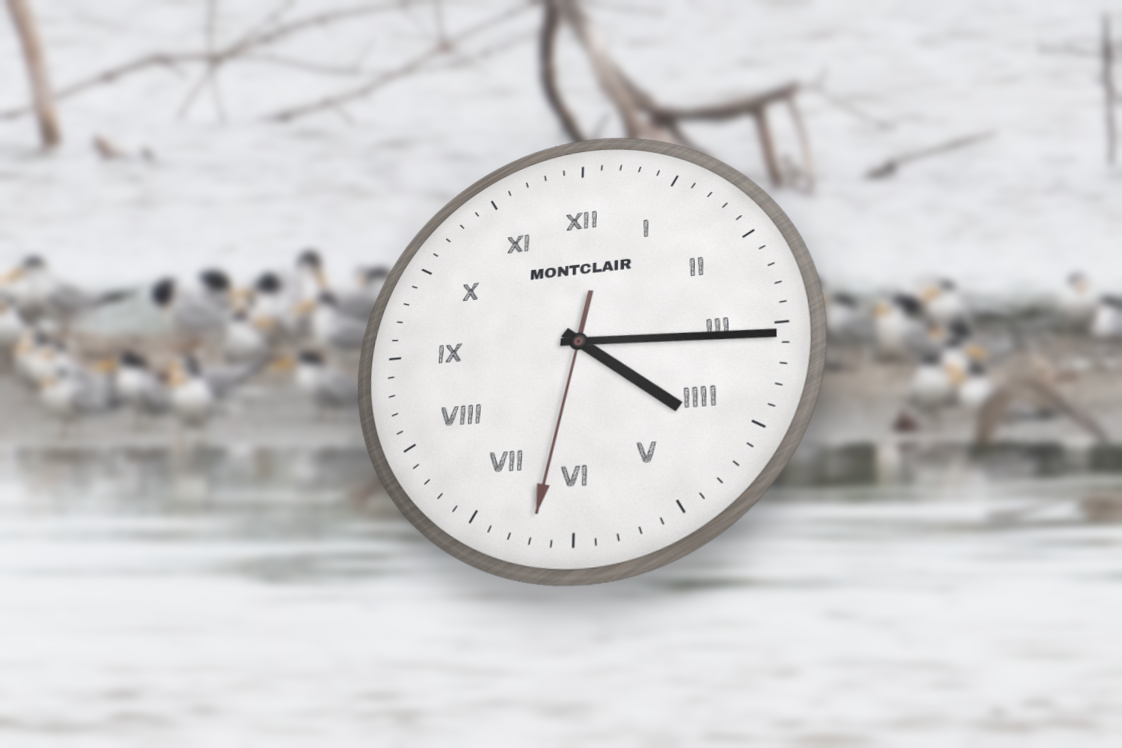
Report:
4,15,32
